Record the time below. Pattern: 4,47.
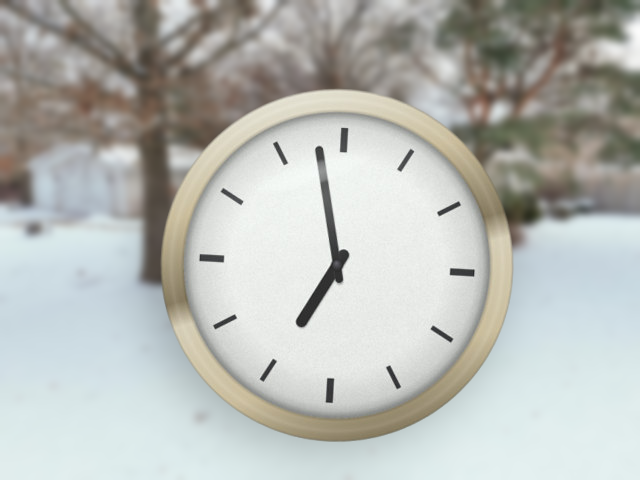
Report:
6,58
